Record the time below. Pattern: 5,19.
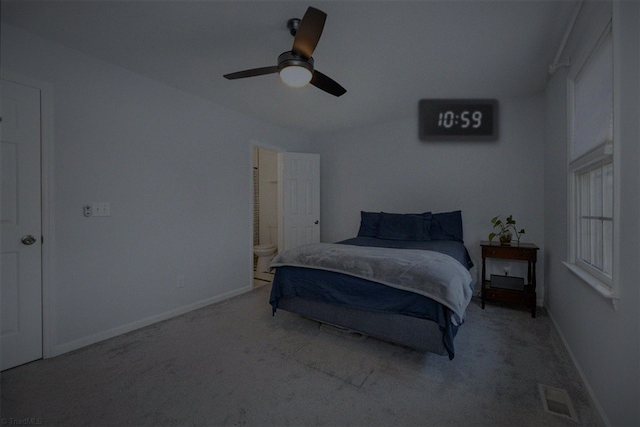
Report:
10,59
